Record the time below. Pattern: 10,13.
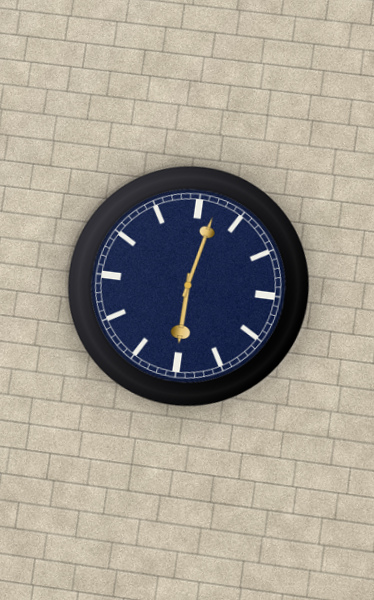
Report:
6,02
